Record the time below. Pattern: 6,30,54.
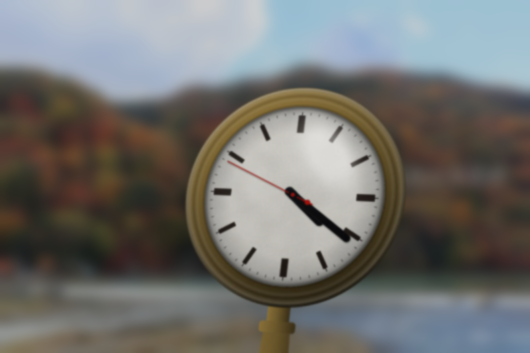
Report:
4,20,49
